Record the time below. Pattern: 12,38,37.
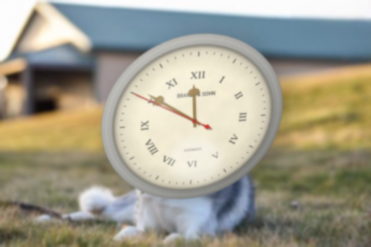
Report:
11,50,50
